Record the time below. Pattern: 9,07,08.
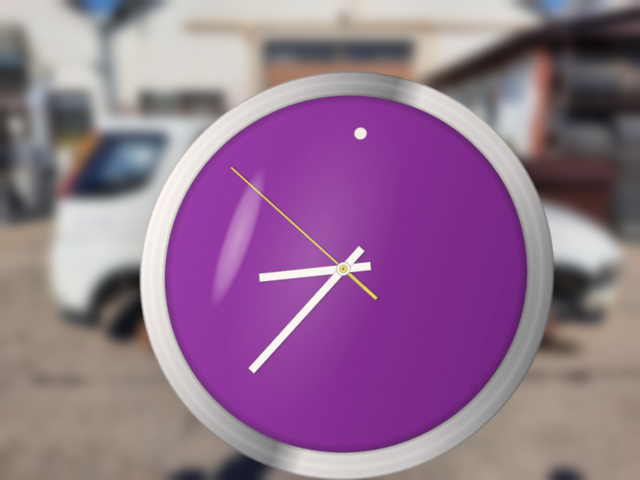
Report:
8,35,51
